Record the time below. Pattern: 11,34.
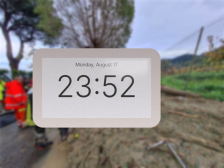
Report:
23,52
